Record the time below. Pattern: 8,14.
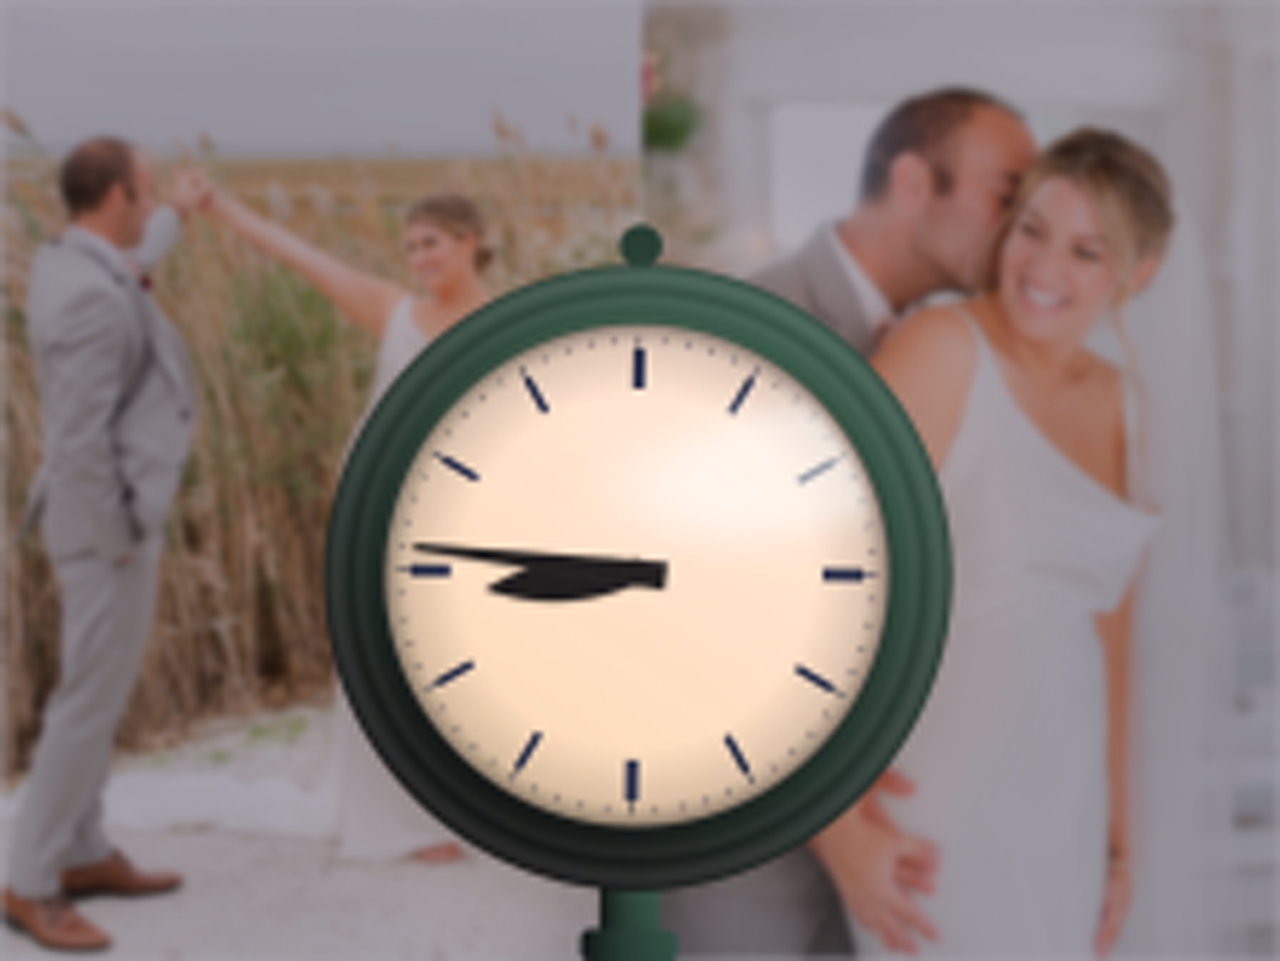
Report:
8,46
